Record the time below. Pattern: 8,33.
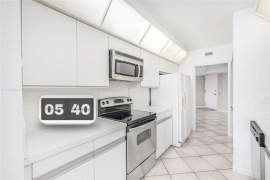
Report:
5,40
